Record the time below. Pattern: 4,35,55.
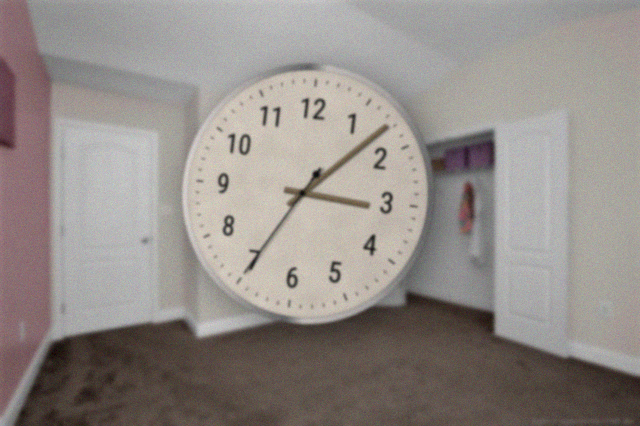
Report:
3,07,35
